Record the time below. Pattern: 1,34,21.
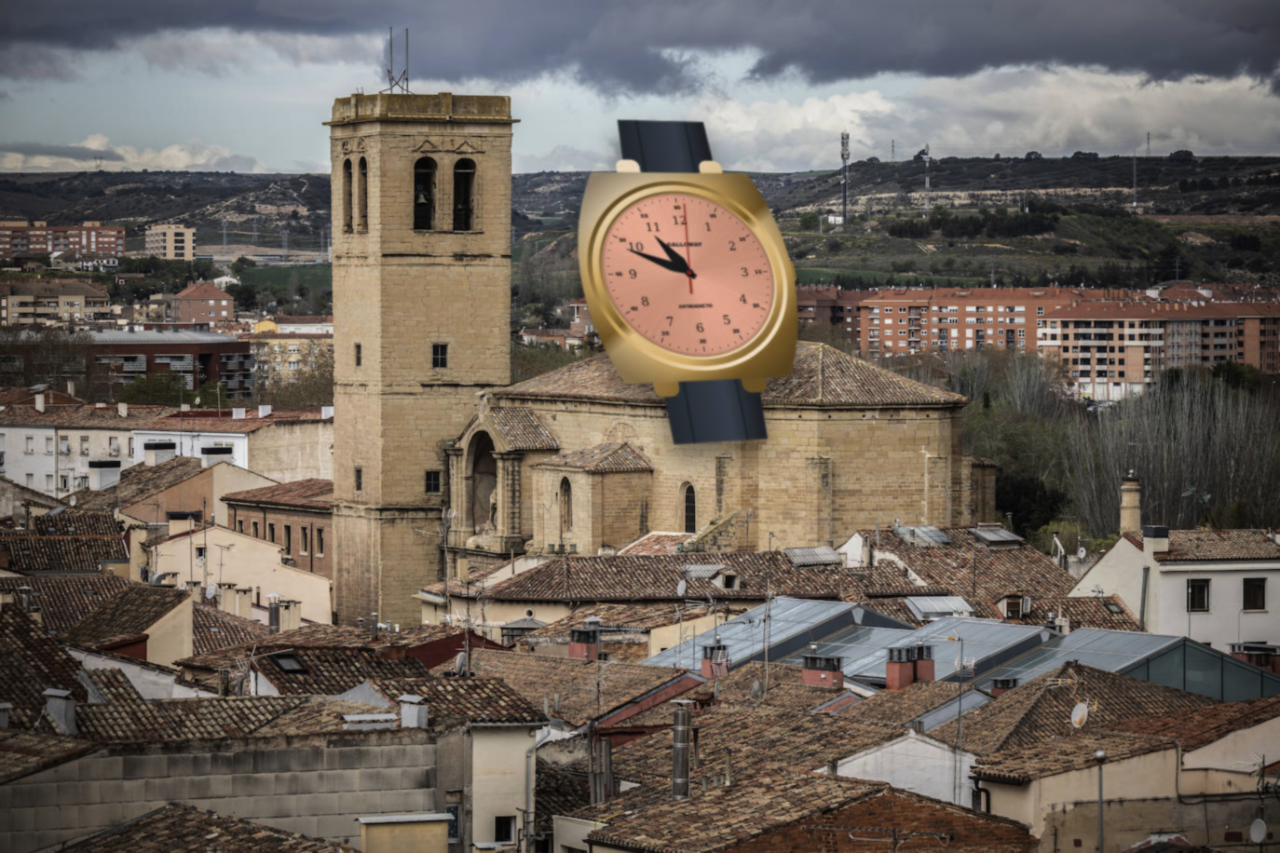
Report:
10,49,01
